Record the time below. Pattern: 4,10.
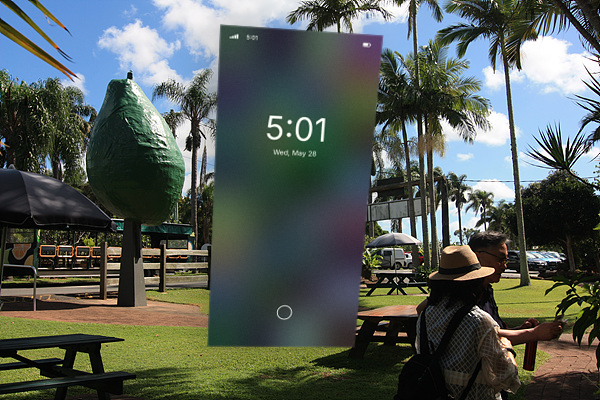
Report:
5,01
